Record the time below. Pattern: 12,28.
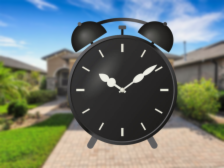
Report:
10,09
